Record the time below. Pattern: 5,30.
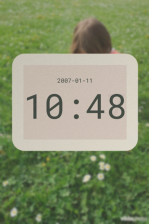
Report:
10,48
